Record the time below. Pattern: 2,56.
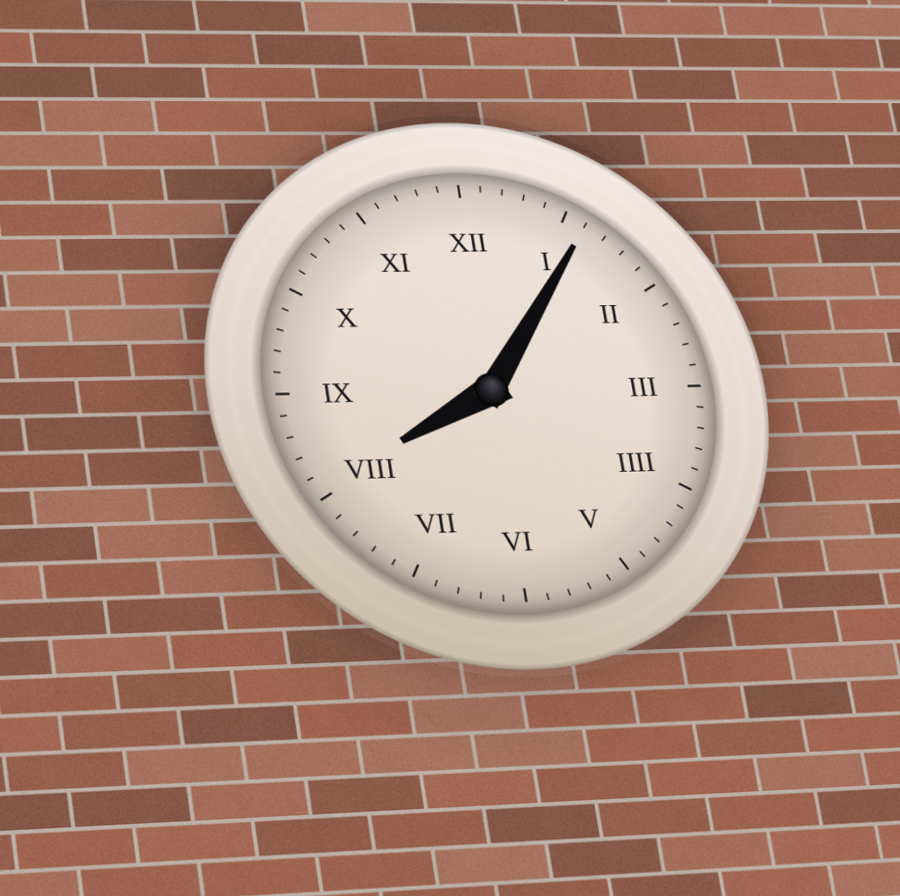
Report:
8,06
